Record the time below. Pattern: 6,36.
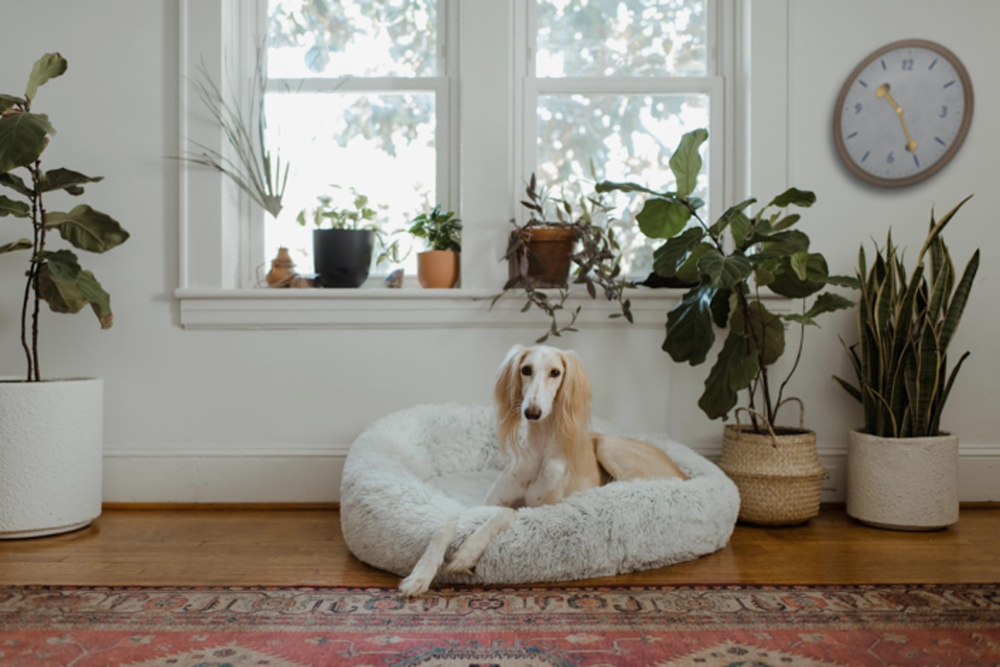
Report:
10,25
